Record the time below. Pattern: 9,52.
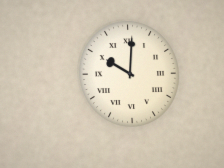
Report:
10,01
